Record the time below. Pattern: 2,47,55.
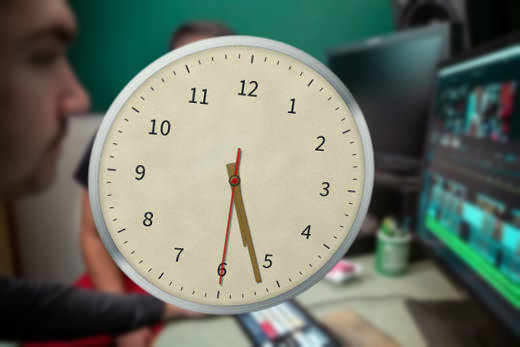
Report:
5,26,30
